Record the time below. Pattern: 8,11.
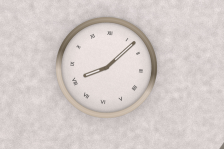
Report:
8,07
